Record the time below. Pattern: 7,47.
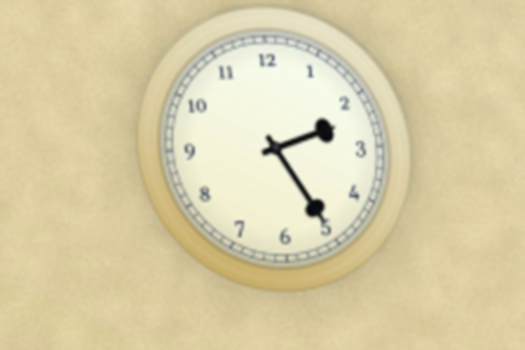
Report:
2,25
